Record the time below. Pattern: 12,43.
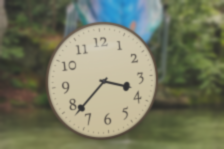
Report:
3,38
